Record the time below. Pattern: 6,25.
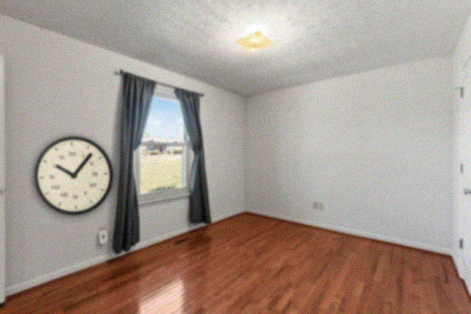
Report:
10,07
